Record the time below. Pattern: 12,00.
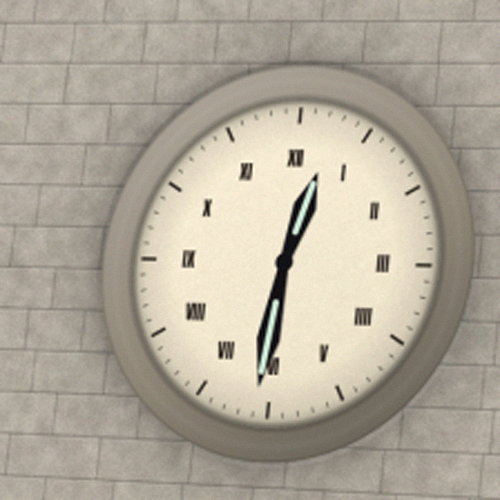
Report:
12,31
